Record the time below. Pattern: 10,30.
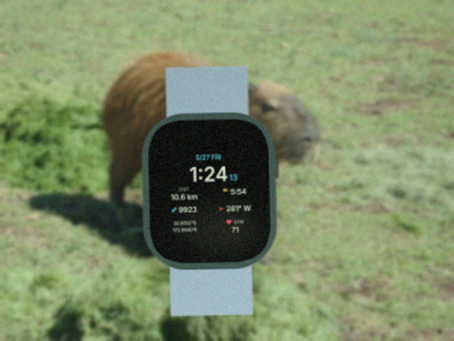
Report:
1,24
